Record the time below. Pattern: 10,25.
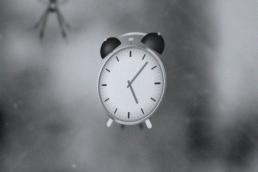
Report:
5,07
